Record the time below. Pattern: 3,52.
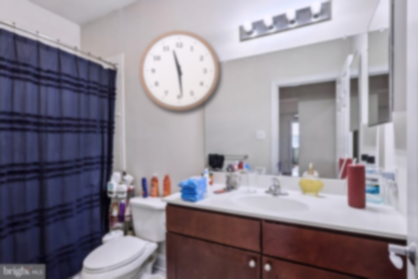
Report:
11,29
